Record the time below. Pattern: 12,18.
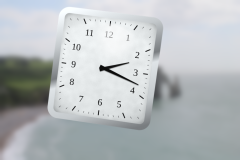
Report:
2,18
